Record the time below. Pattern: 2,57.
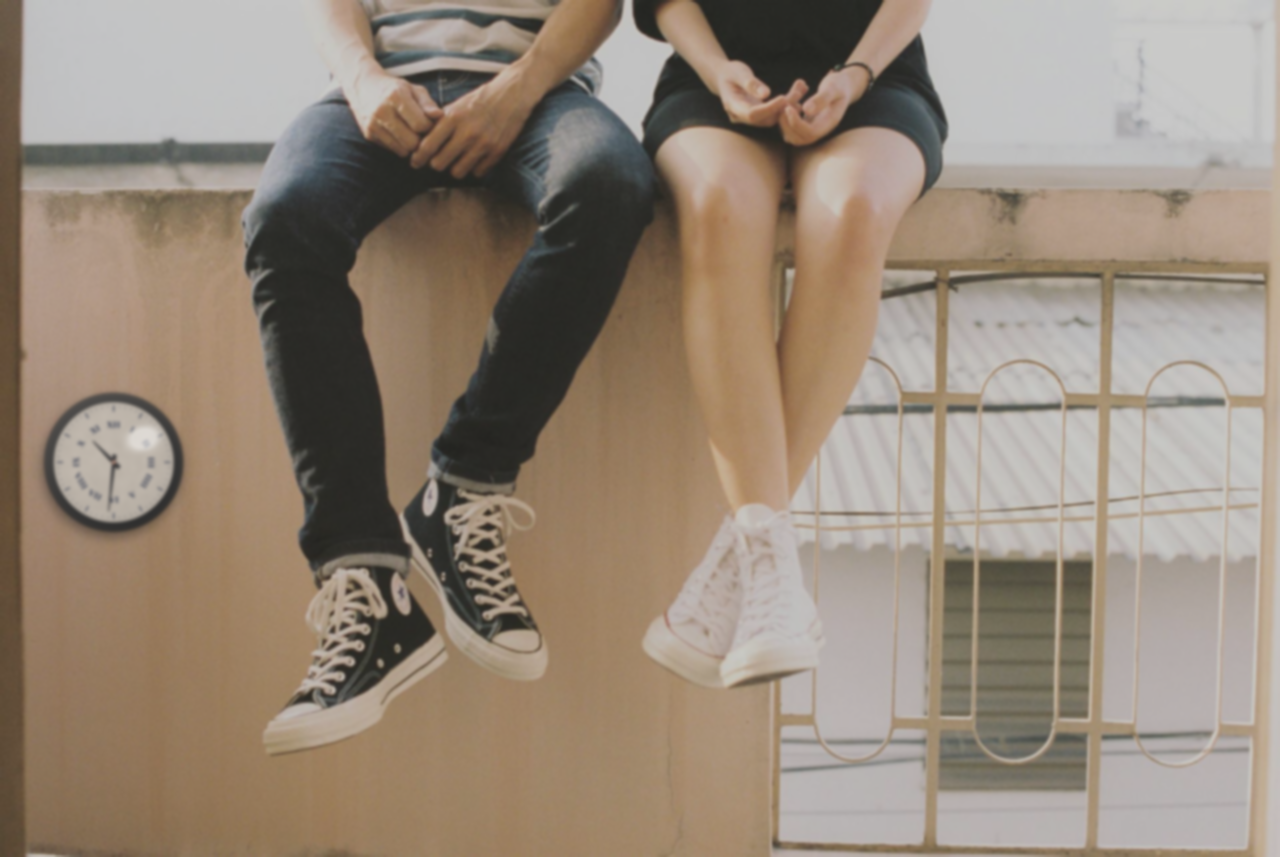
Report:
10,31
